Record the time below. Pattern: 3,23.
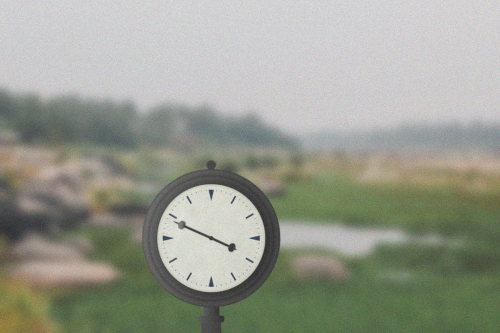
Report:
3,49
